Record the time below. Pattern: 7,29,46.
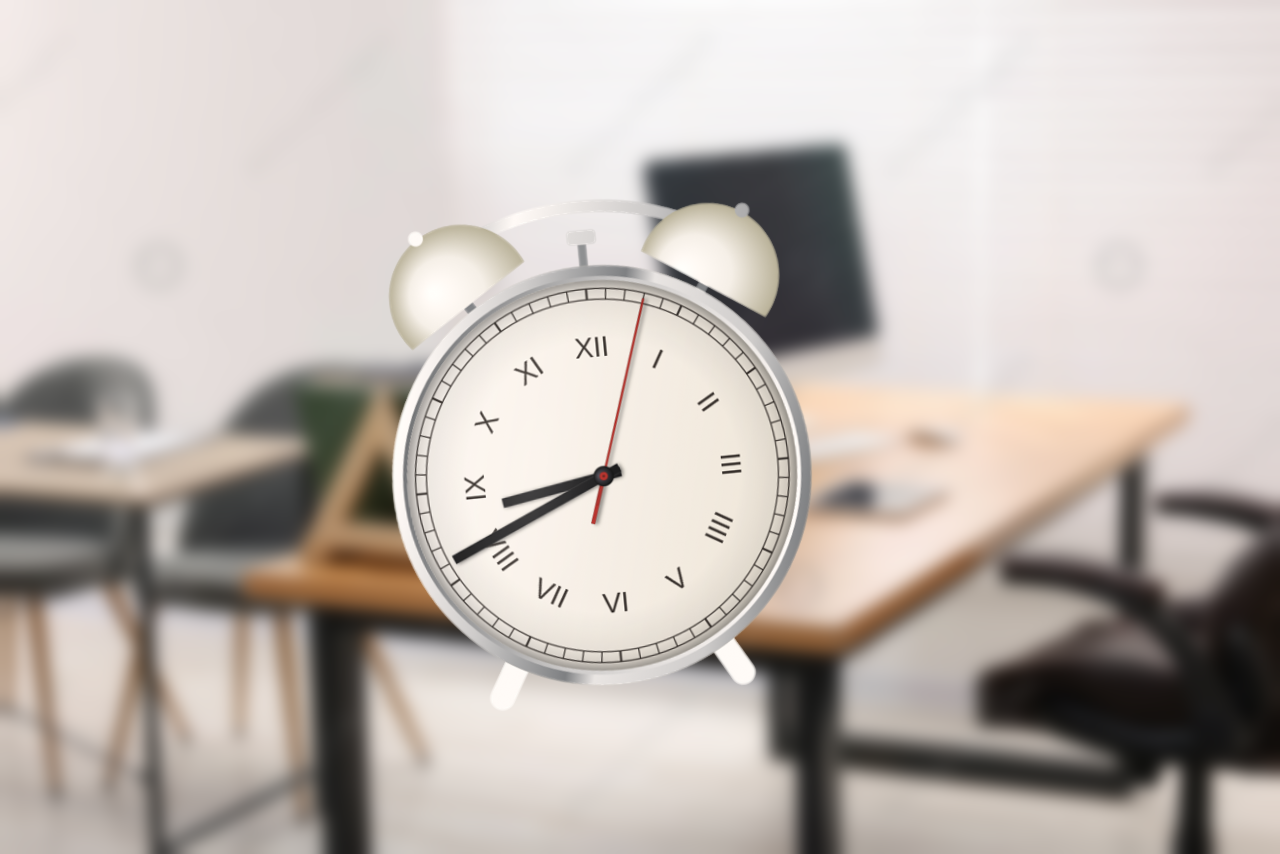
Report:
8,41,03
